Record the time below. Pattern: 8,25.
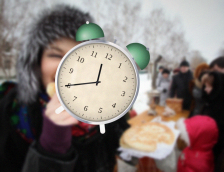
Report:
11,40
